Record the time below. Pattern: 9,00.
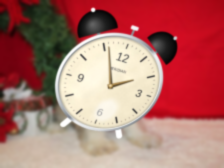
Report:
1,56
